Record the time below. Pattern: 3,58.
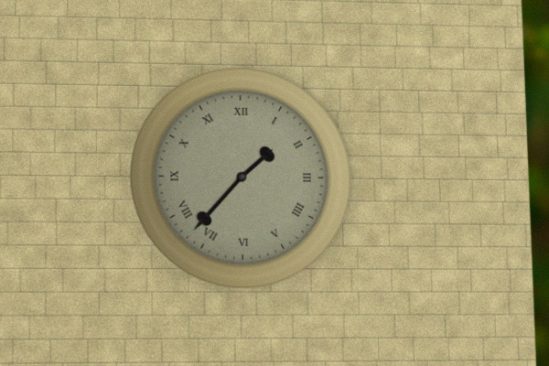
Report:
1,37
